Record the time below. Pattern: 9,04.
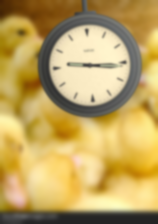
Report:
9,16
